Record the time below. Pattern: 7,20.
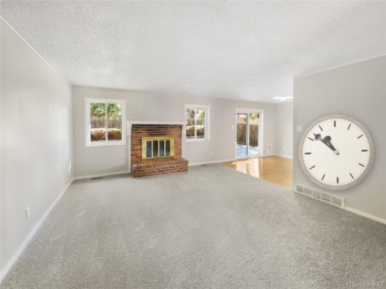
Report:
10,52
